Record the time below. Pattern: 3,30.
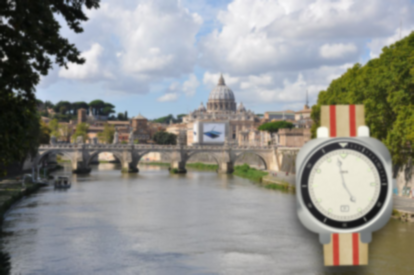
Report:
4,58
